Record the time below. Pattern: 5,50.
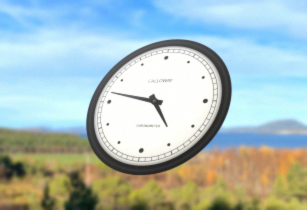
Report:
4,47
